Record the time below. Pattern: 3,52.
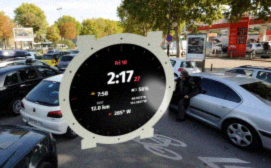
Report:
2,17
